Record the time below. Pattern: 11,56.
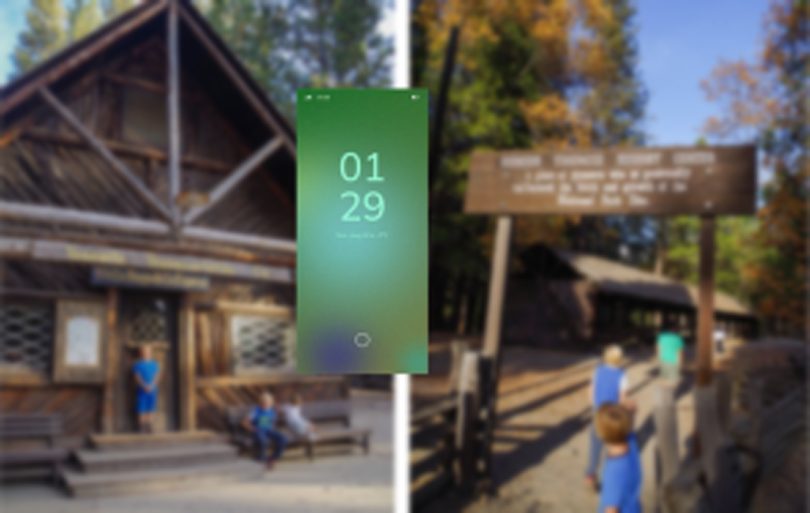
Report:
1,29
